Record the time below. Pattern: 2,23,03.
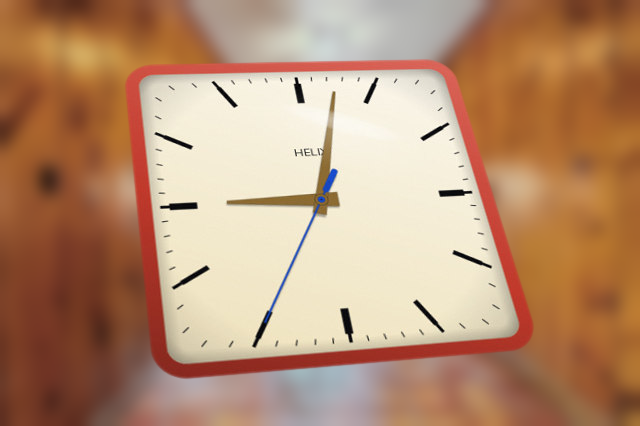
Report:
9,02,35
